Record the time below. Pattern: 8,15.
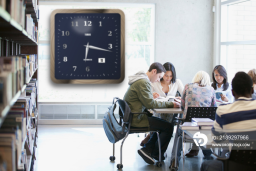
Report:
6,17
